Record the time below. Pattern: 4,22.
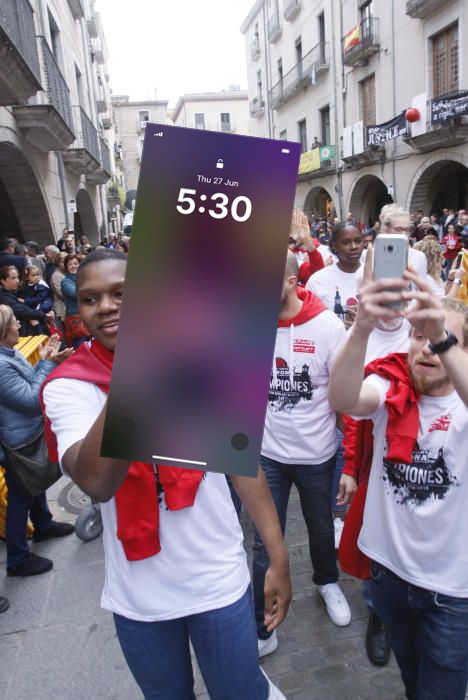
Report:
5,30
